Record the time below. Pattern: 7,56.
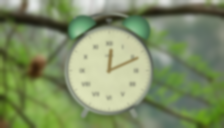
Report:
12,11
